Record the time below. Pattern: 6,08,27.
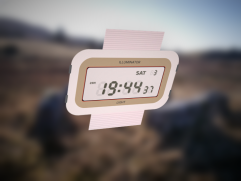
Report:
19,44,37
